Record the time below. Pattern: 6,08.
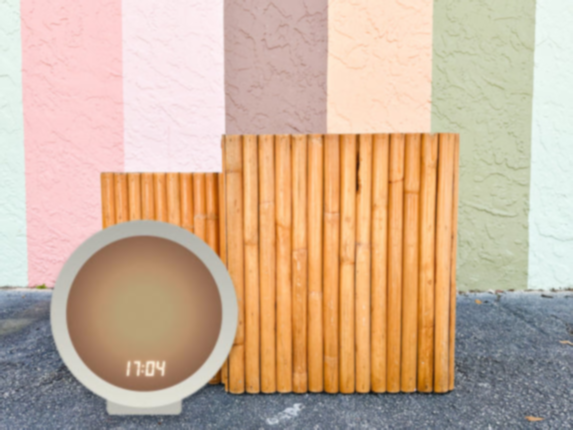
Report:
17,04
